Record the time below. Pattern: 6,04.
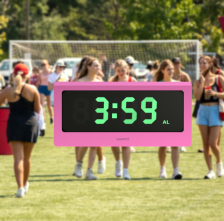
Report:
3,59
